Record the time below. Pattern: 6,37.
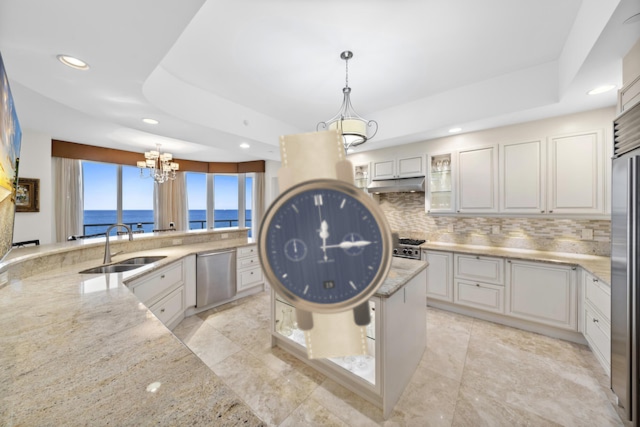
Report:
12,15
